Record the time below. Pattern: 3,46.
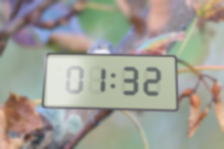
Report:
1,32
